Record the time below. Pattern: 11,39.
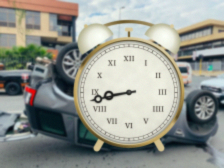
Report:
8,43
